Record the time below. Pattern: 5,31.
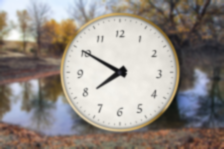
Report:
7,50
